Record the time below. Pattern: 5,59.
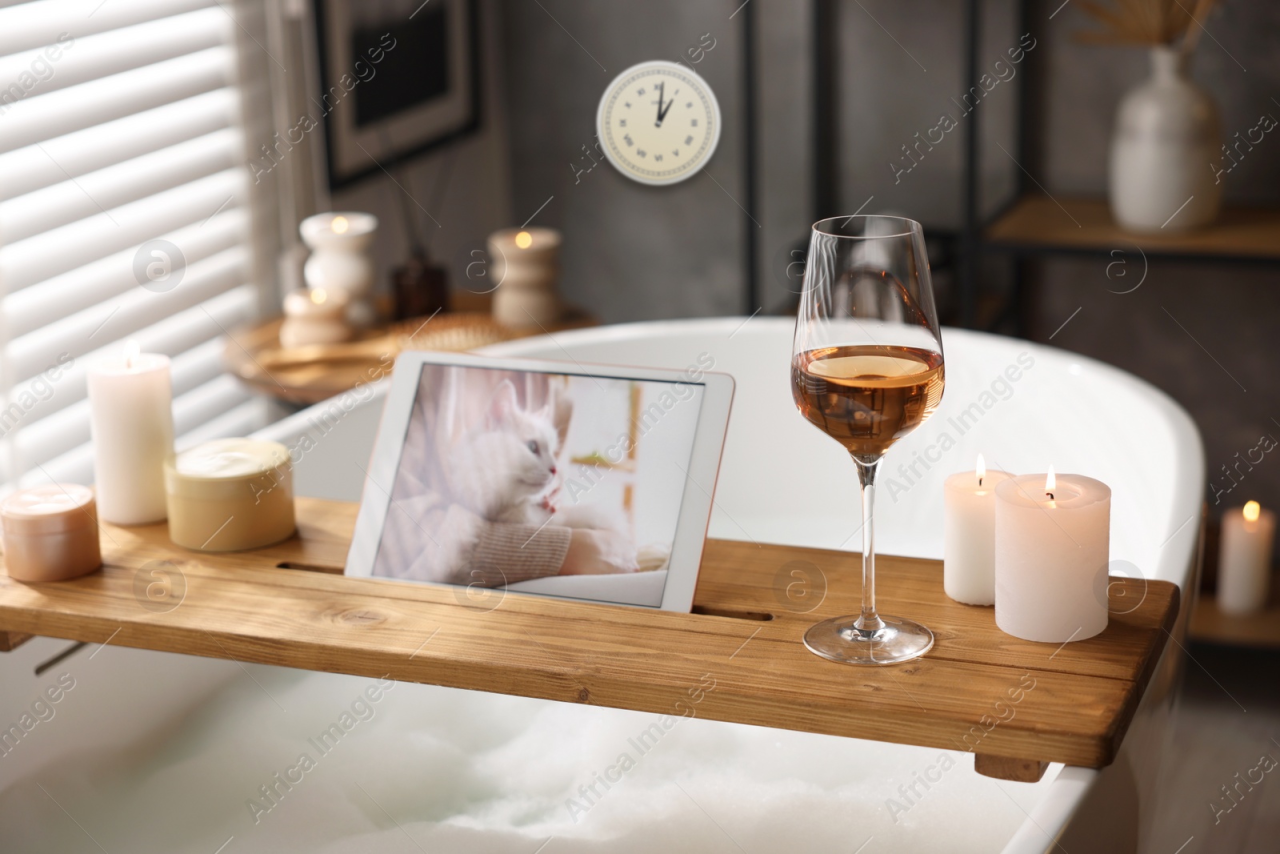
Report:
1,01
